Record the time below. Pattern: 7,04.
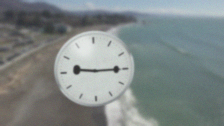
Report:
9,15
